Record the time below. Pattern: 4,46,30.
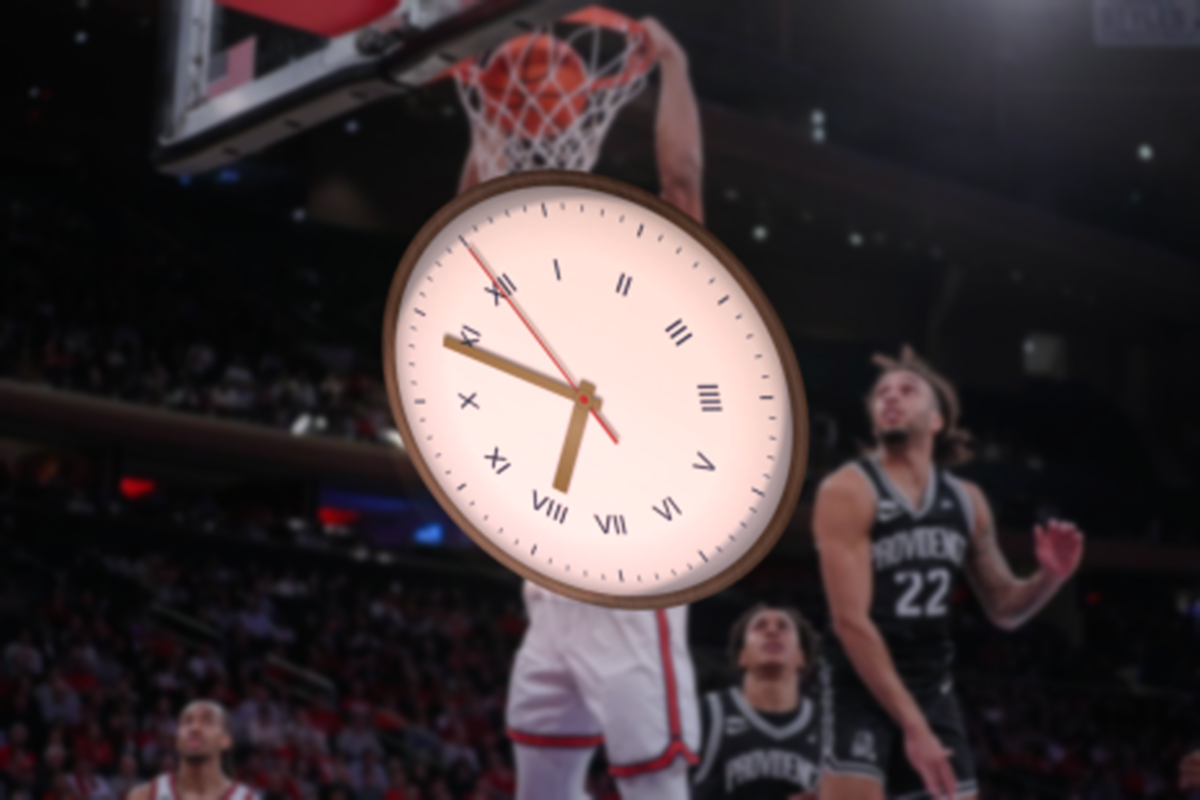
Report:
7,54,00
